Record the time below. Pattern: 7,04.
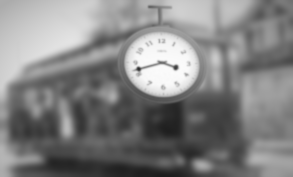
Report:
3,42
